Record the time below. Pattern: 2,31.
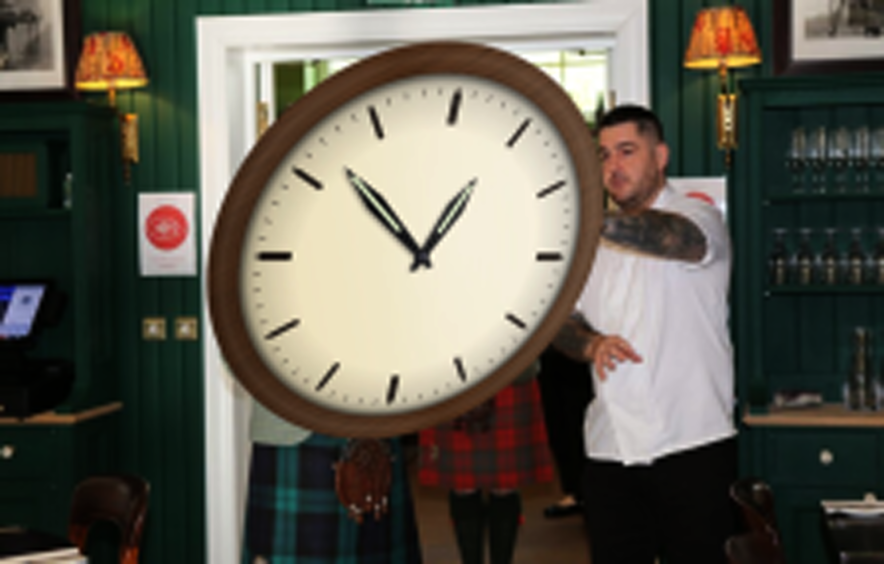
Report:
12,52
